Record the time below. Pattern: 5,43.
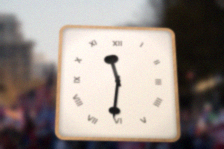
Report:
11,31
